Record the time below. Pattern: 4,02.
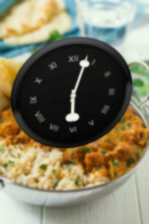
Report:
6,03
